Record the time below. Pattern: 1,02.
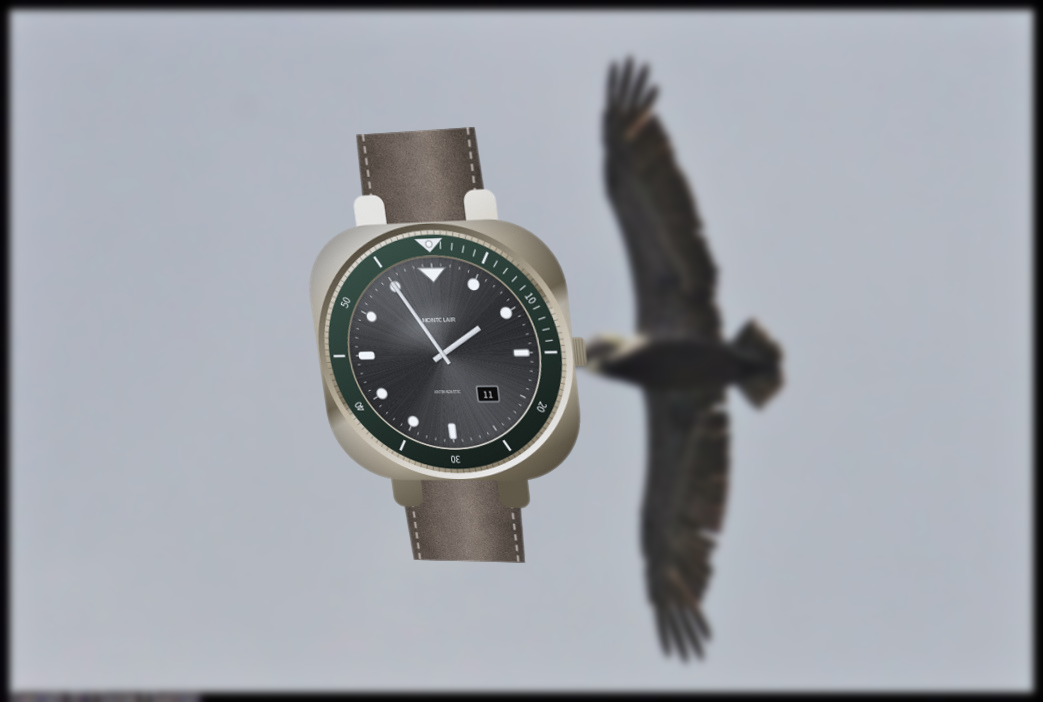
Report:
1,55
